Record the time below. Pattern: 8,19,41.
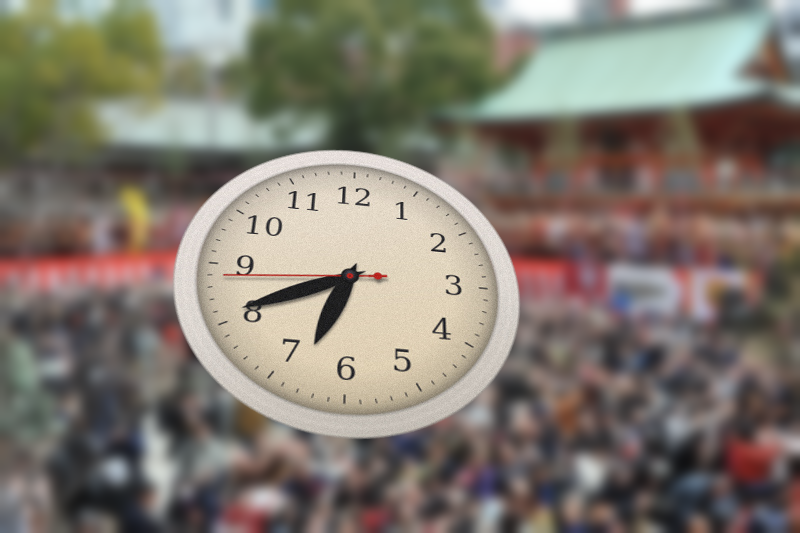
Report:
6,40,44
